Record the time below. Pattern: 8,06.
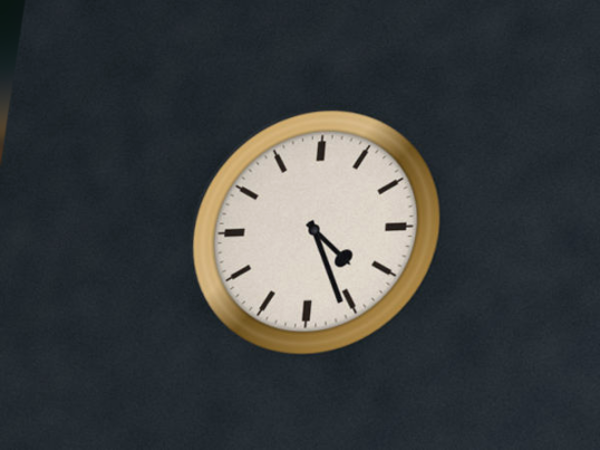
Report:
4,26
